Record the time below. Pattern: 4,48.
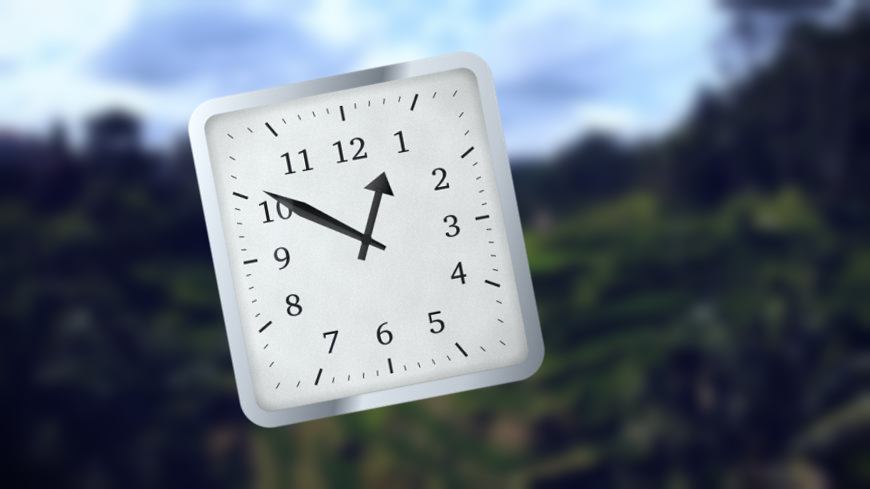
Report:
12,51
